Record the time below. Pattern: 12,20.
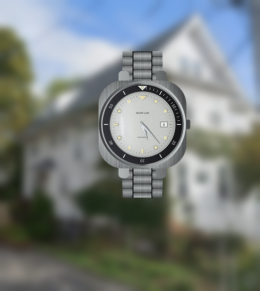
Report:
5,23
